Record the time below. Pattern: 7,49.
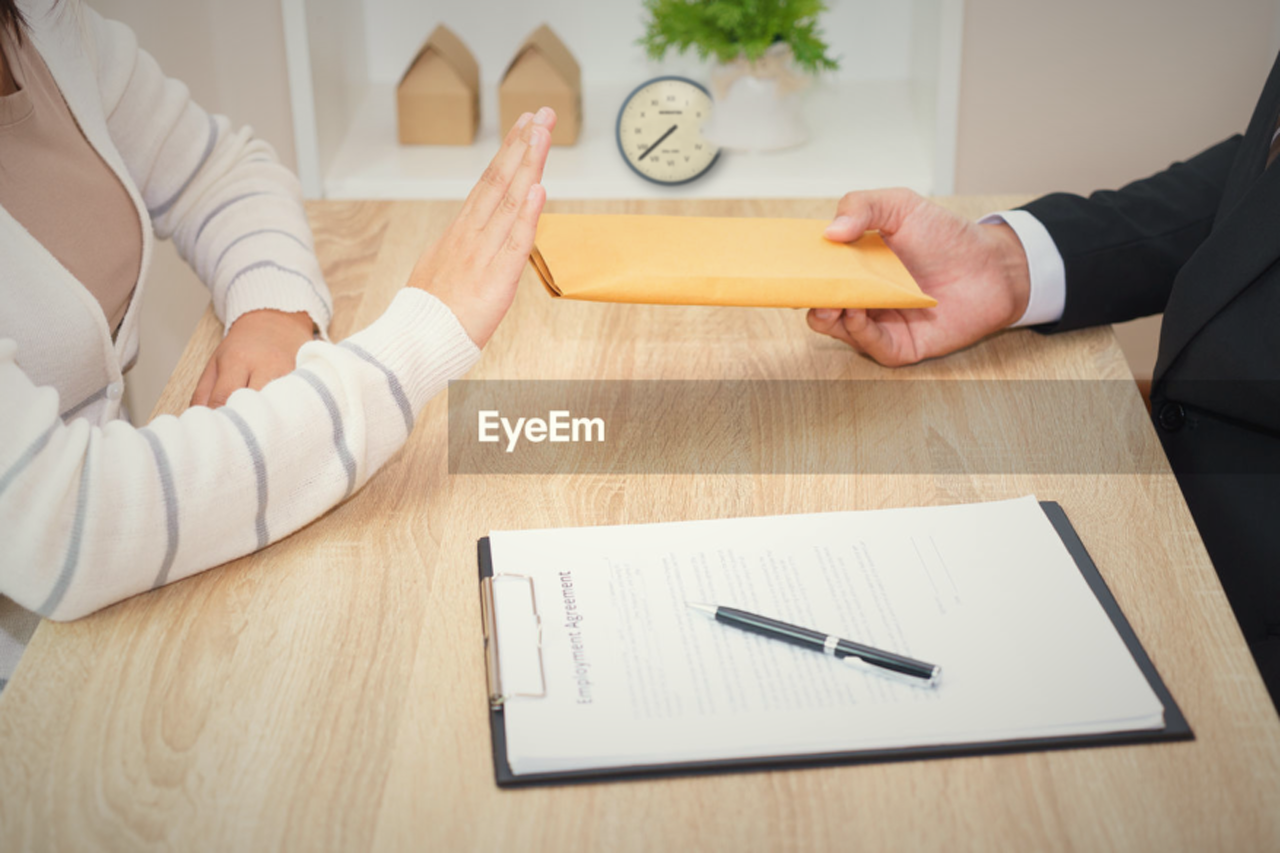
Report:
7,38
